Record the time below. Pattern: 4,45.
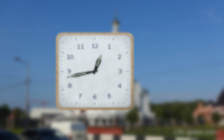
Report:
12,43
